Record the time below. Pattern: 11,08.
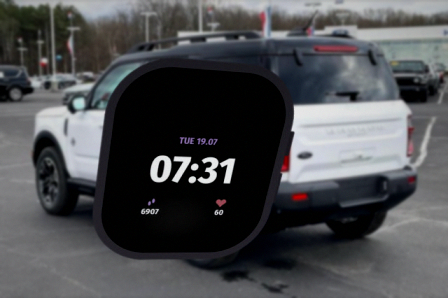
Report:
7,31
